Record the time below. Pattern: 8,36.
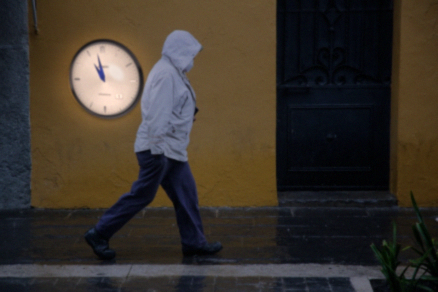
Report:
10,58
